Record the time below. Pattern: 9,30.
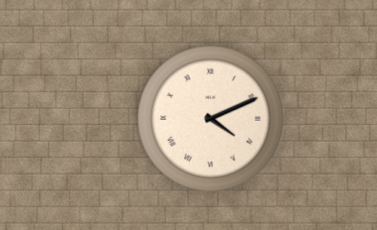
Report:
4,11
